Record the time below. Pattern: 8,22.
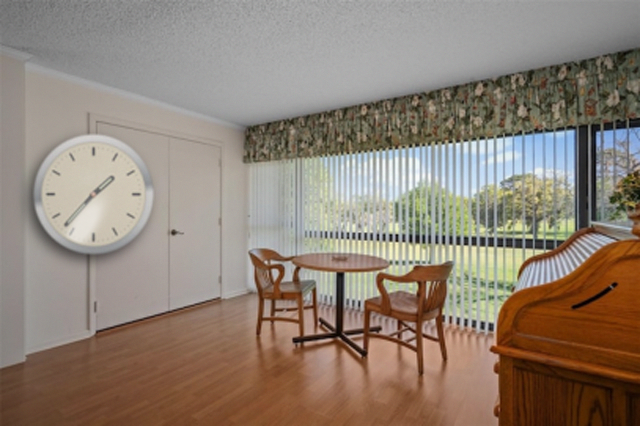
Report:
1,37
